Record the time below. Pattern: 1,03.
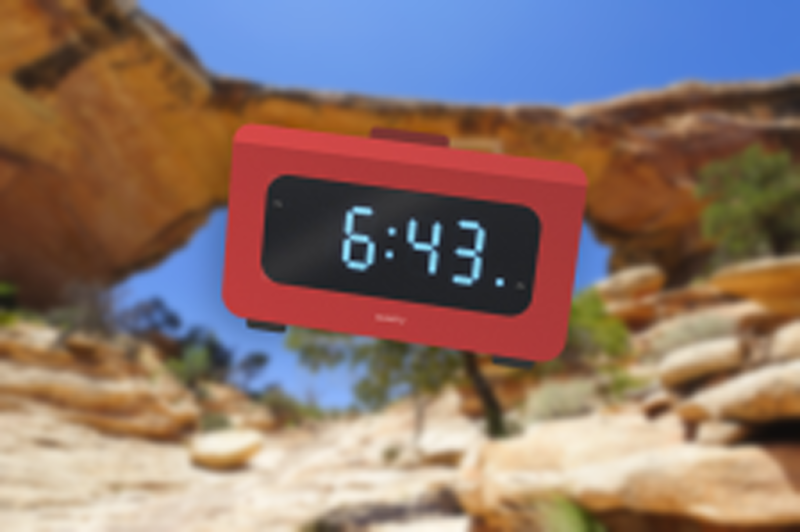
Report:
6,43
